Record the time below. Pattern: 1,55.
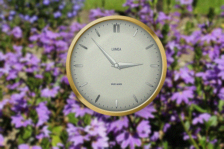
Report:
2,53
